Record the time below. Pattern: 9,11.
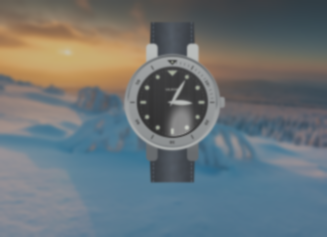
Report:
3,05
